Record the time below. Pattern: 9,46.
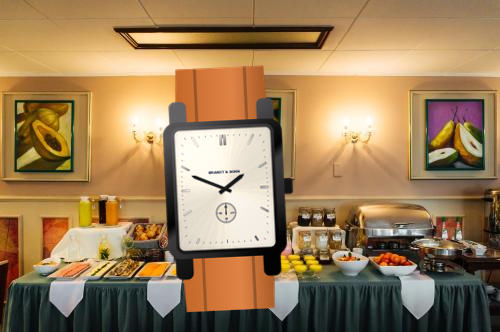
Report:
1,49
